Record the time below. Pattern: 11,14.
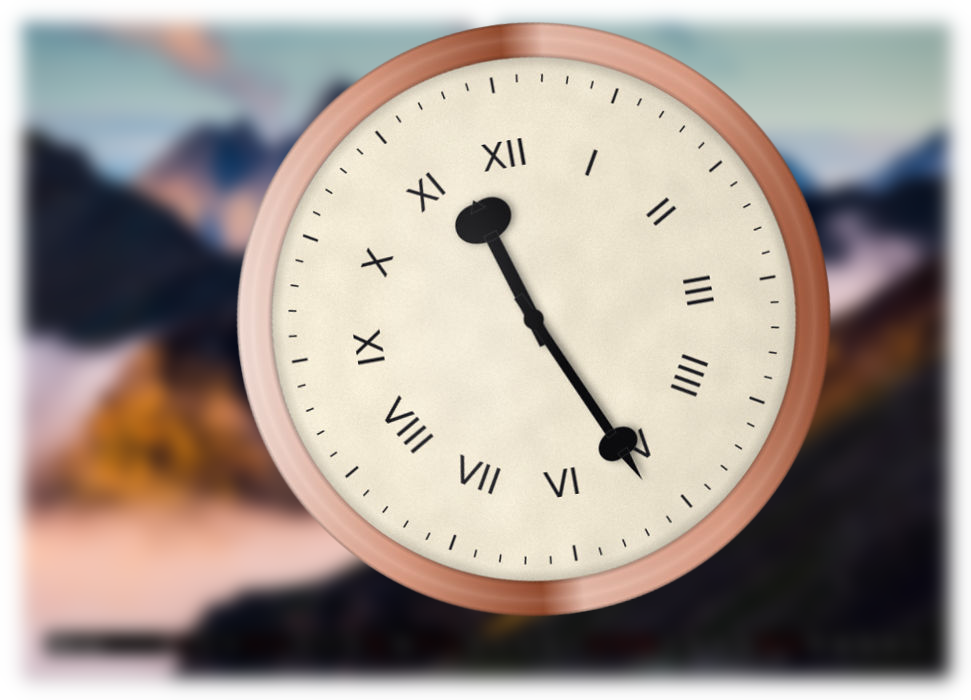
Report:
11,26
